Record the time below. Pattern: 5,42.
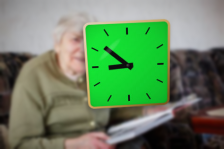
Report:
8,52
